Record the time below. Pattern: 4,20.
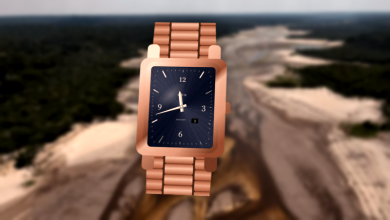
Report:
11,42
